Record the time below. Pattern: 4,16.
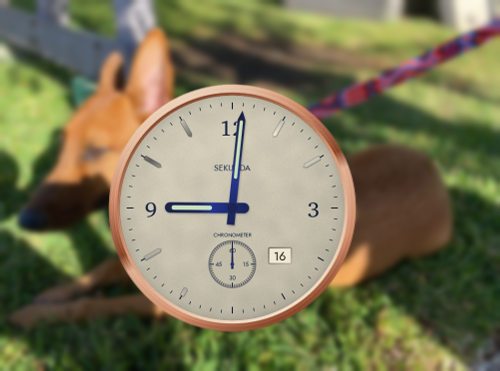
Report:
9,01
